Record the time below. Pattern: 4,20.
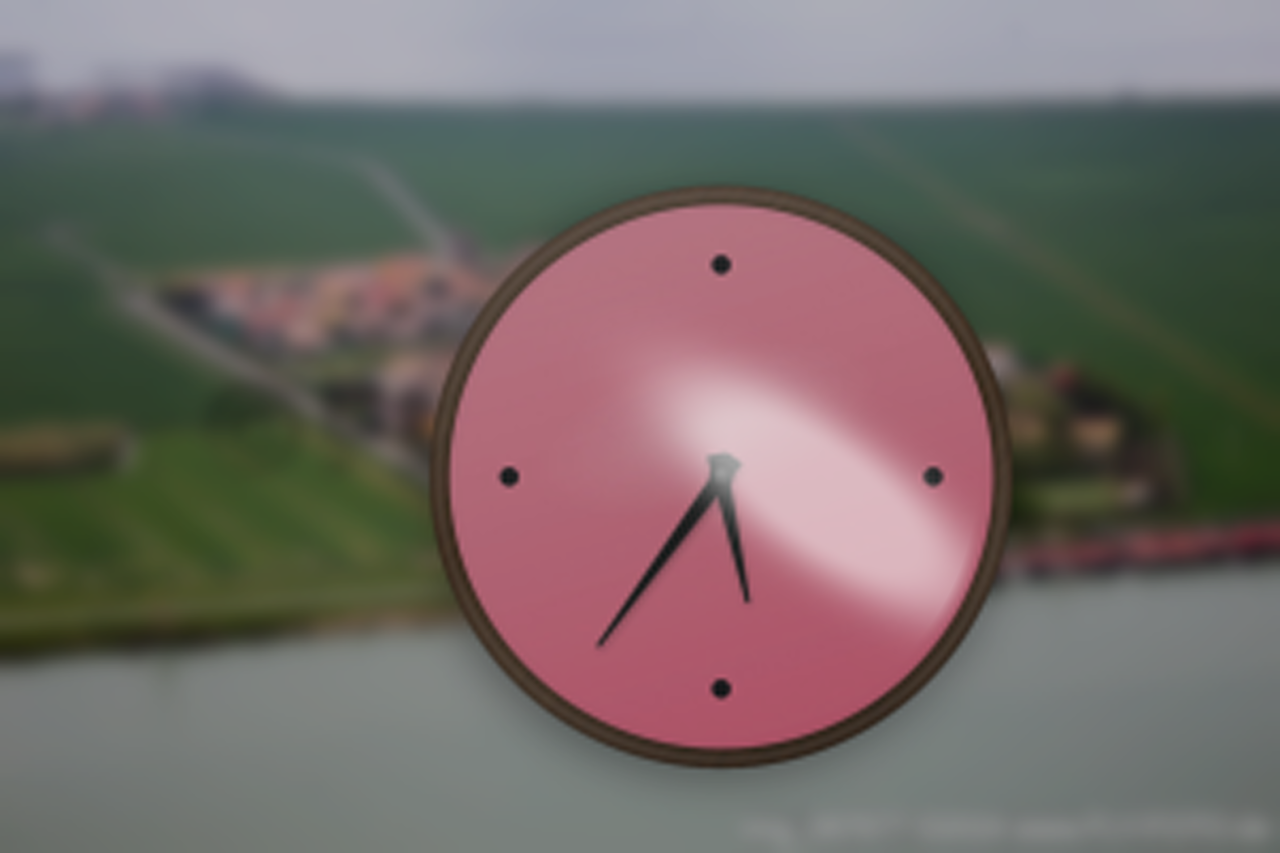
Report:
5,36
